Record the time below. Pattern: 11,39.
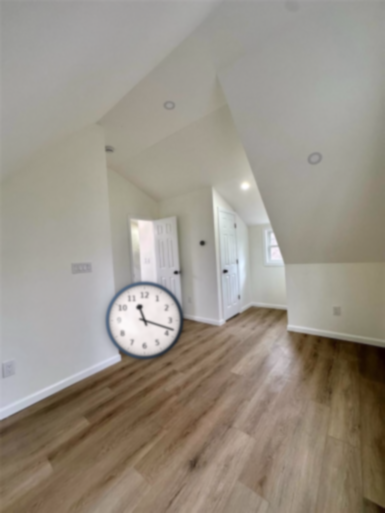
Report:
11,18
